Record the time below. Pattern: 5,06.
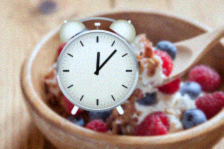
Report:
12,07
